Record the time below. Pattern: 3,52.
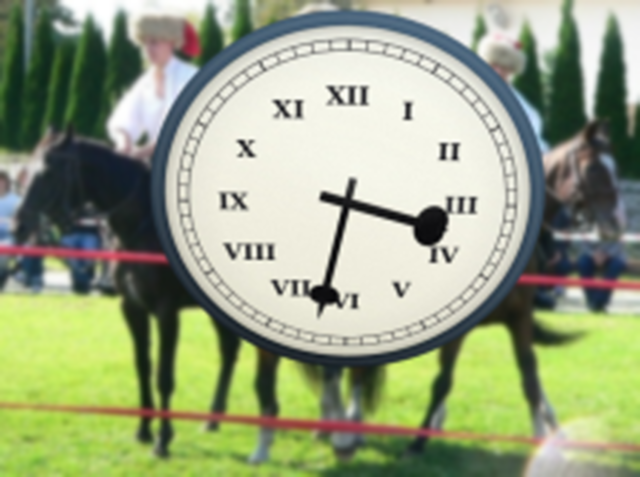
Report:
3,32
